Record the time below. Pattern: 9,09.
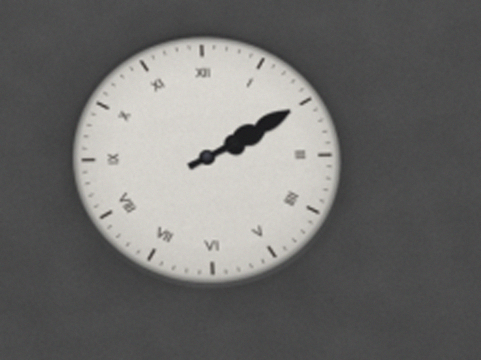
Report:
2,10
